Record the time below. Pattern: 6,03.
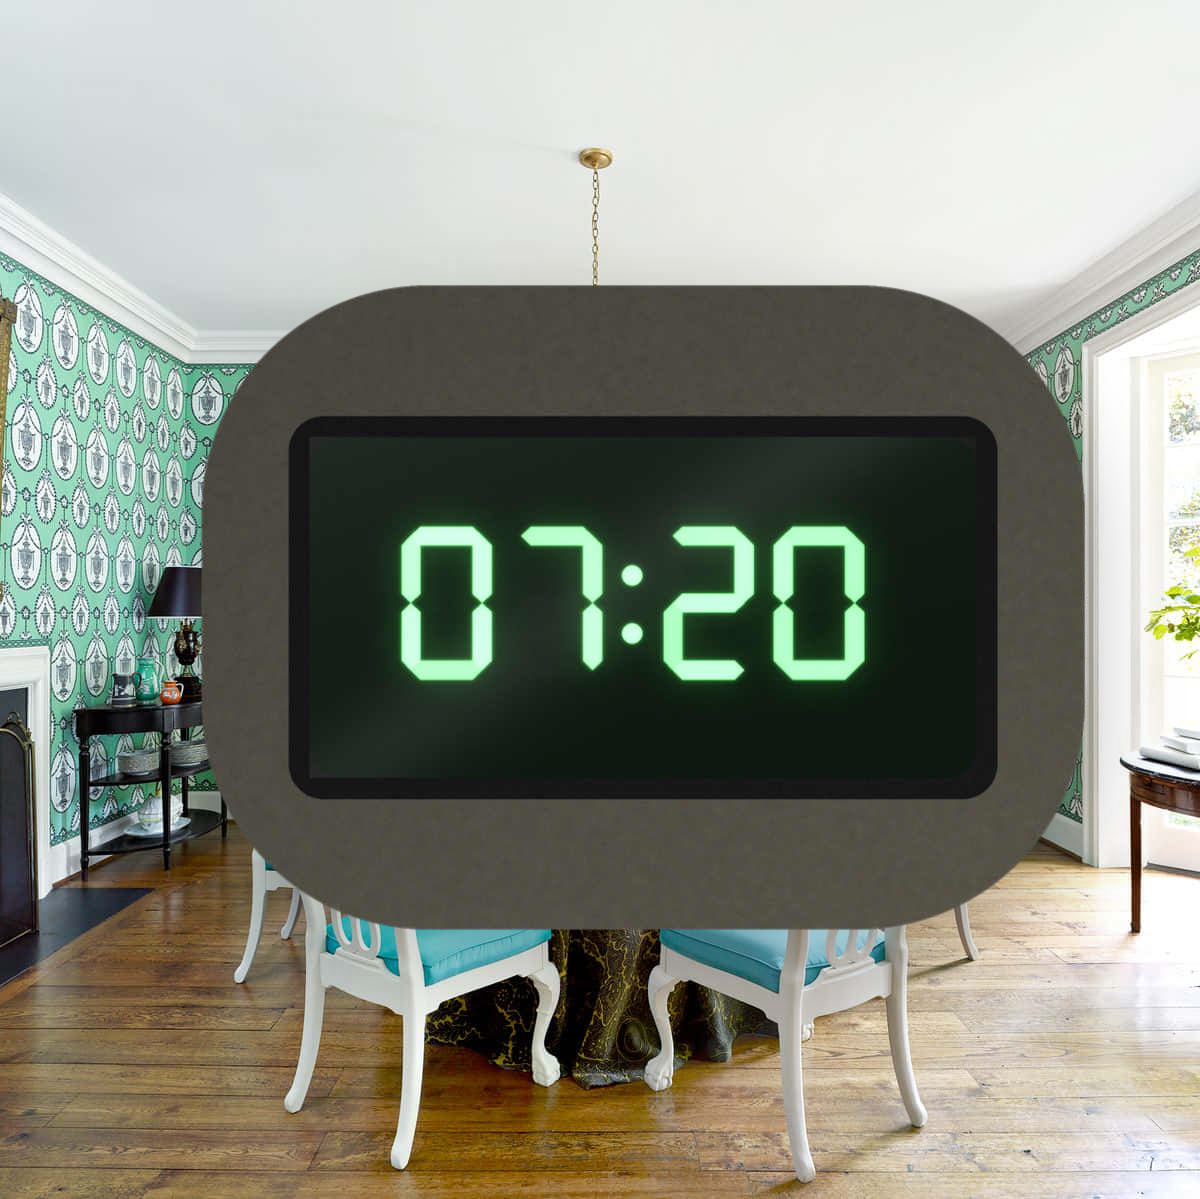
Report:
7,20
